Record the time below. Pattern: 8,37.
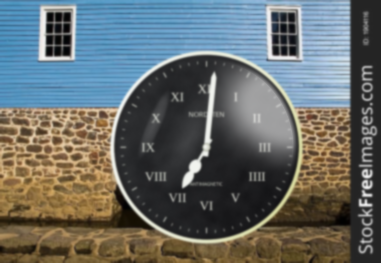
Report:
7,01
